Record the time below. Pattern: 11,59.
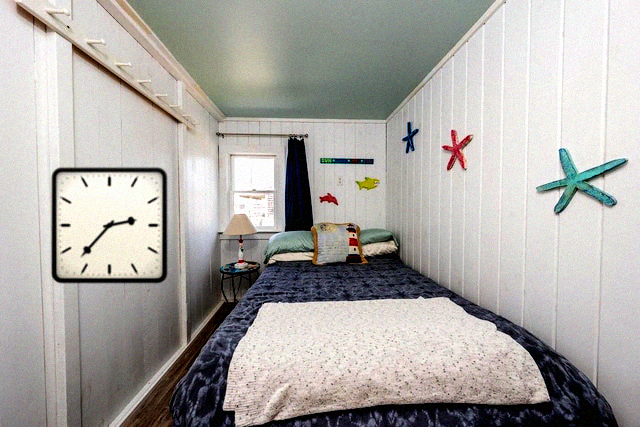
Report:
2,37
